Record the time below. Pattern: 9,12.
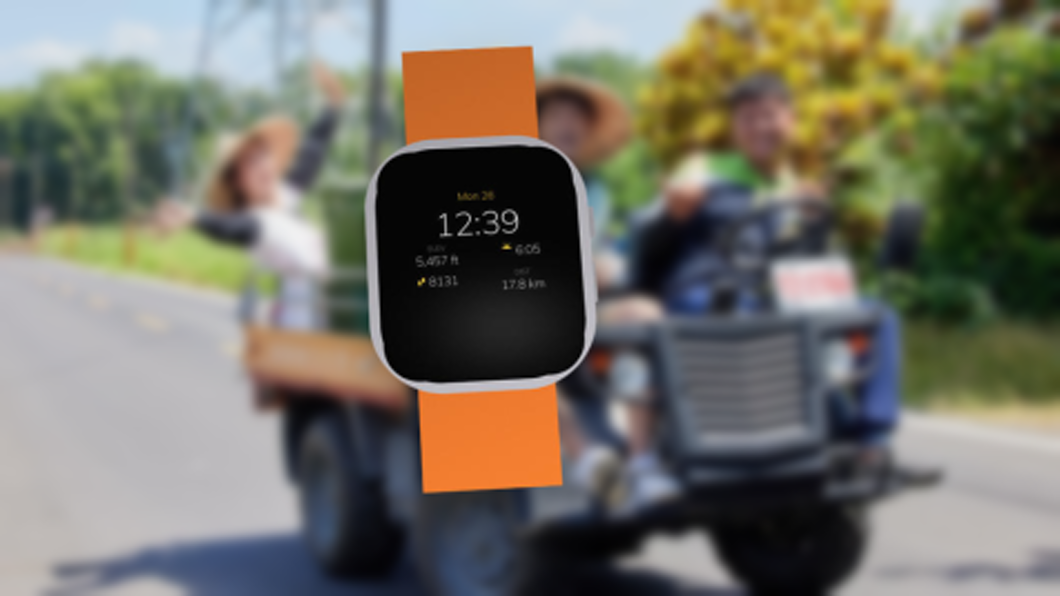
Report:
12,39
